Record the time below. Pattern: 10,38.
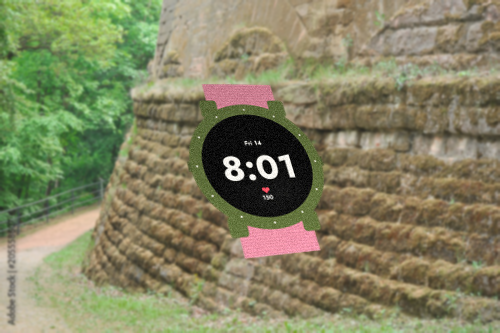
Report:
8,01
